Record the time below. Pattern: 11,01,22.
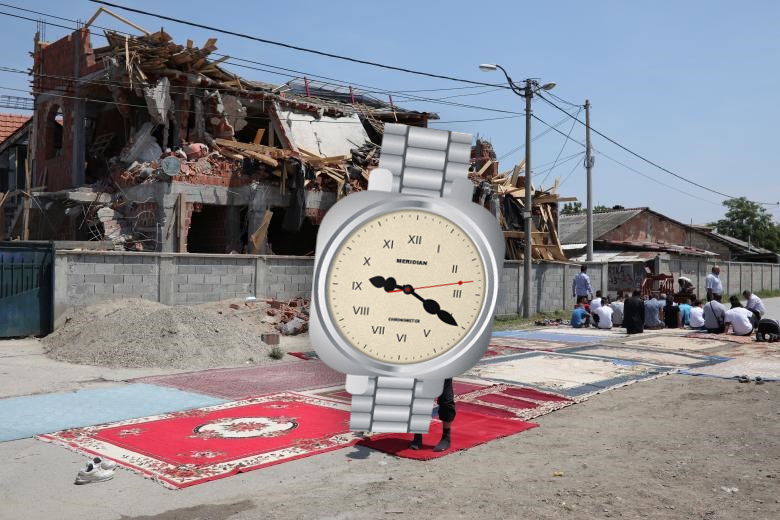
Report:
9,20,13
